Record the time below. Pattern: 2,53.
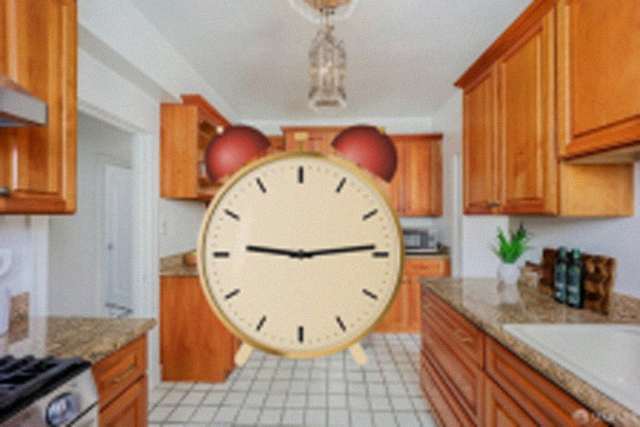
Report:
9,14
